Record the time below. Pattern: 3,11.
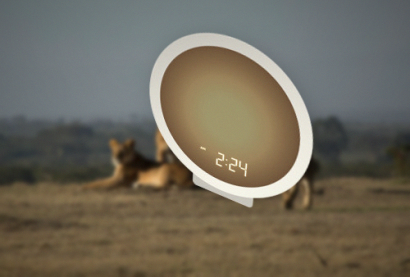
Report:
2,24
